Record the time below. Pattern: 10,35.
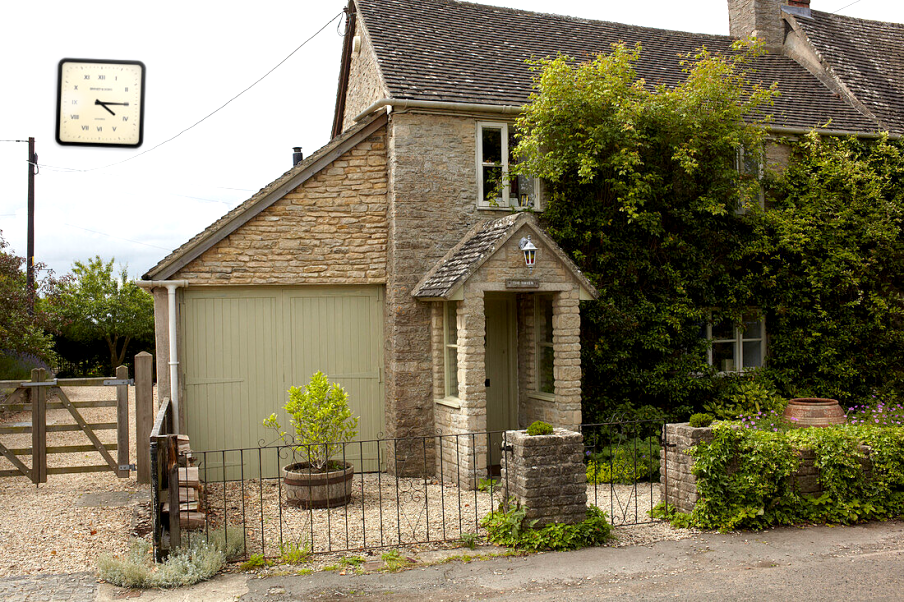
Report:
4,15
